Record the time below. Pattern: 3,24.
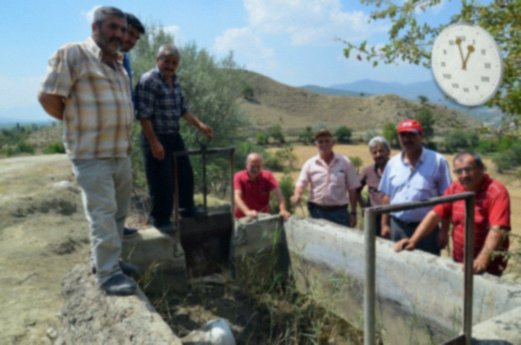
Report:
12,58
